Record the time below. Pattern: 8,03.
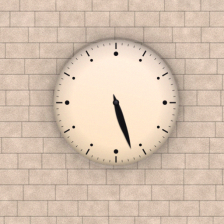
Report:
5,27
